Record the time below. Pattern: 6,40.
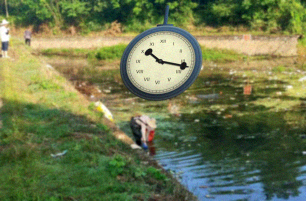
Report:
10,17
